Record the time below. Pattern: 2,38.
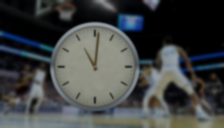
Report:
11,01
